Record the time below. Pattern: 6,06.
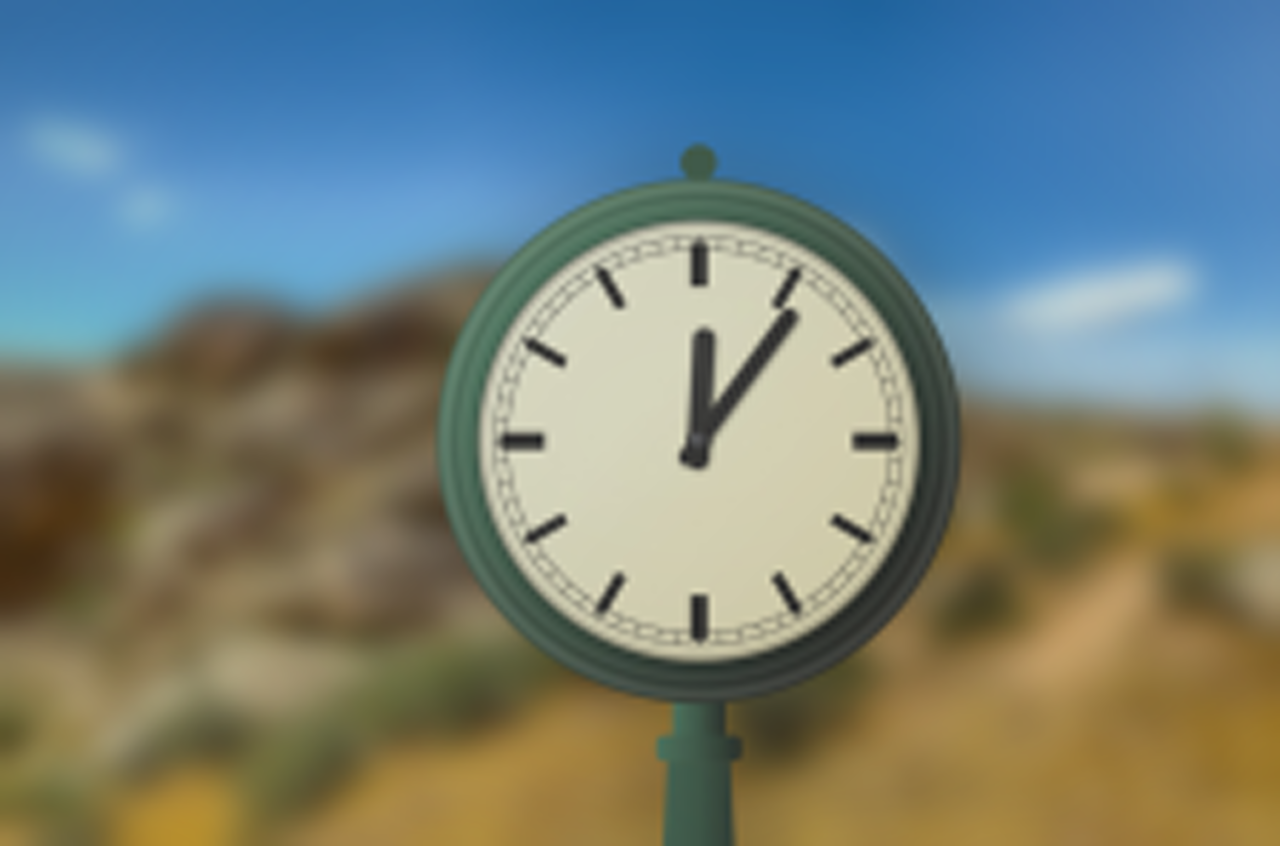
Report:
12,06
